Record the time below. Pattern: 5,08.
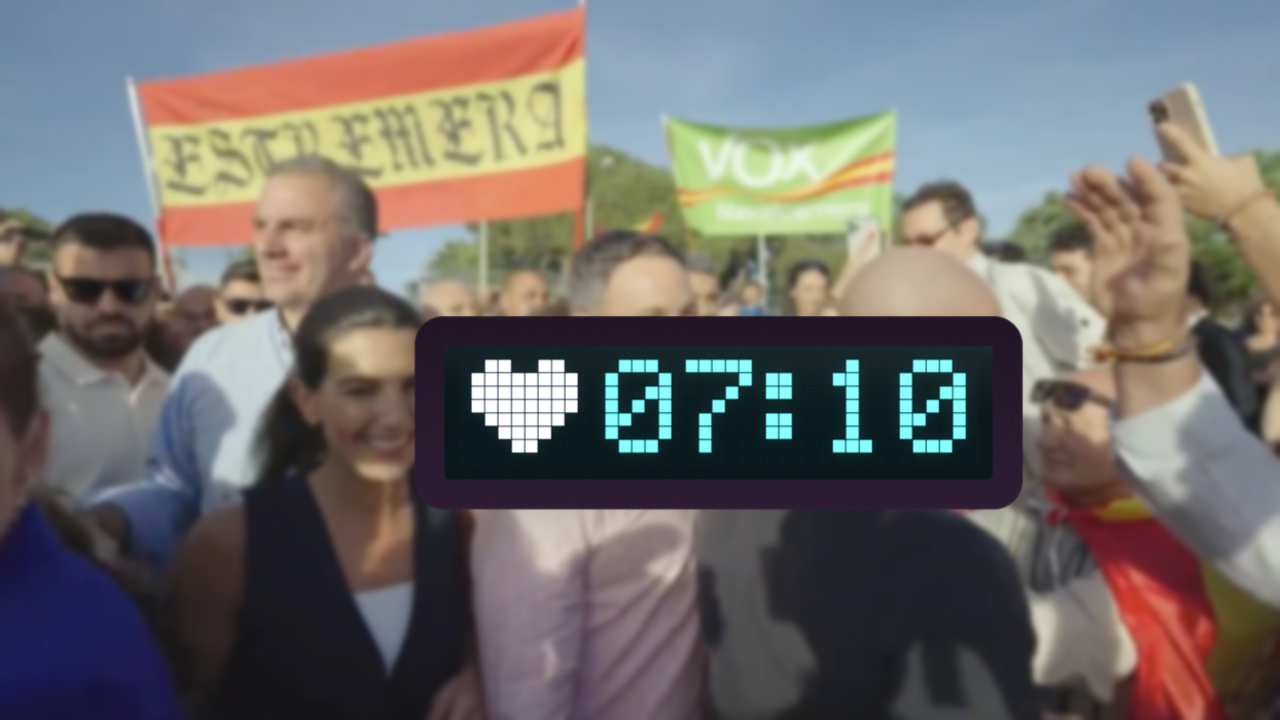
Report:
7,10
